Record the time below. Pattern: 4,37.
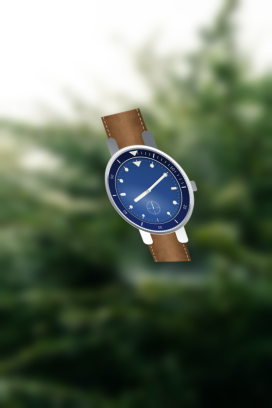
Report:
8,10
